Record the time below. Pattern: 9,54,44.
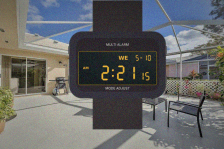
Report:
2,21,15
